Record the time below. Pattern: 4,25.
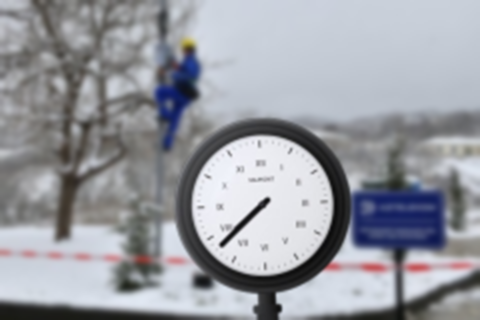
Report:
7,38
